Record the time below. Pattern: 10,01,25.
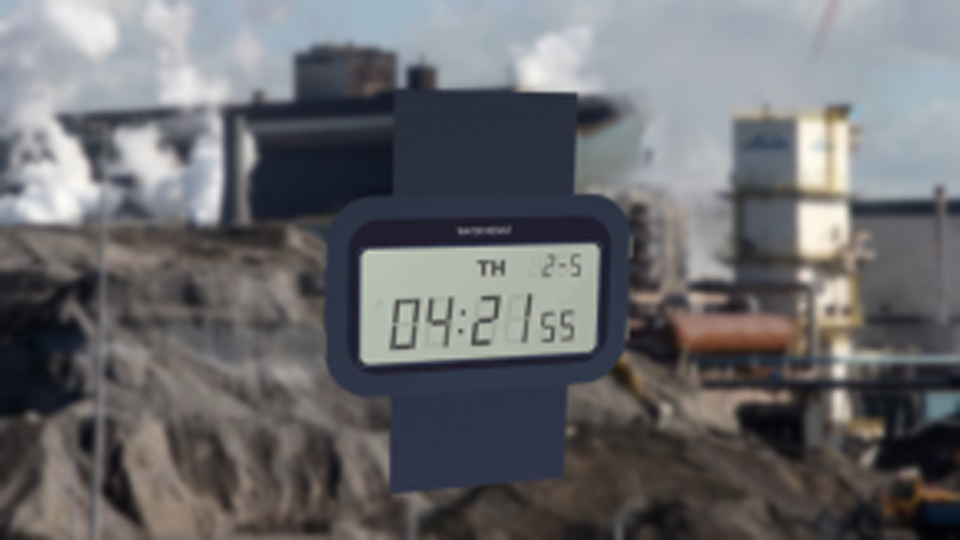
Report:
4,21,55
